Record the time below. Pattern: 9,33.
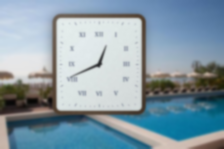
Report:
12,41
